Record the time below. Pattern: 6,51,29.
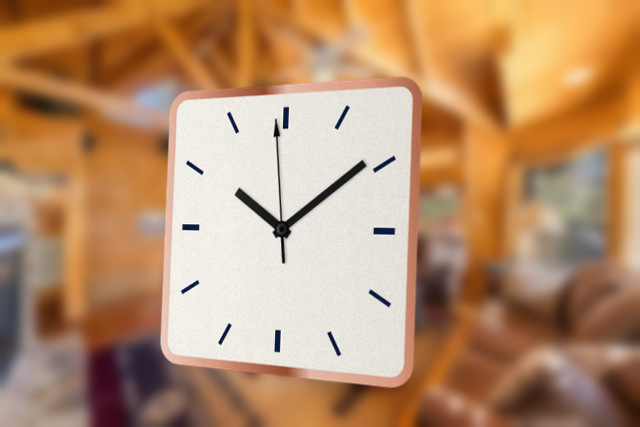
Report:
10,08,59
